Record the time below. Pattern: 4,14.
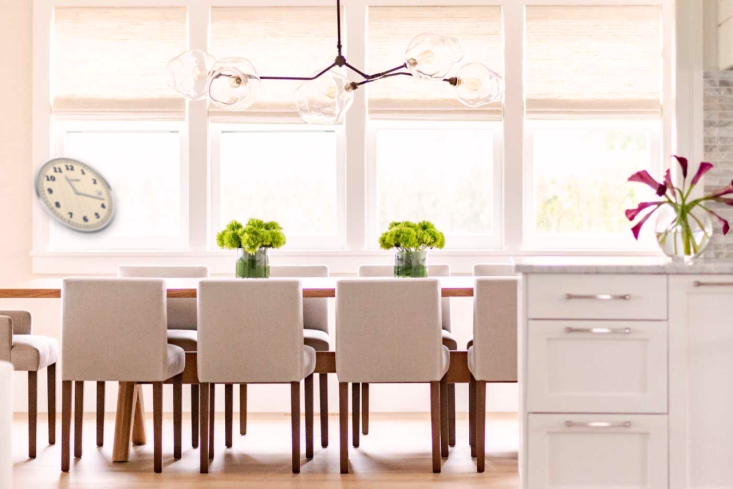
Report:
11,17
